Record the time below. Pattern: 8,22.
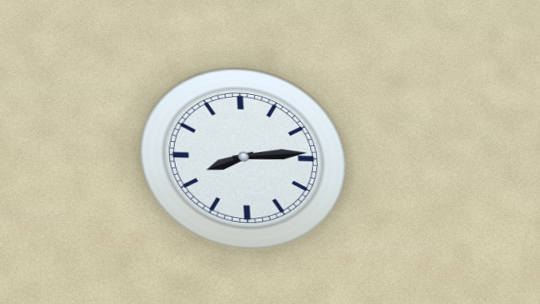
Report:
8,14
